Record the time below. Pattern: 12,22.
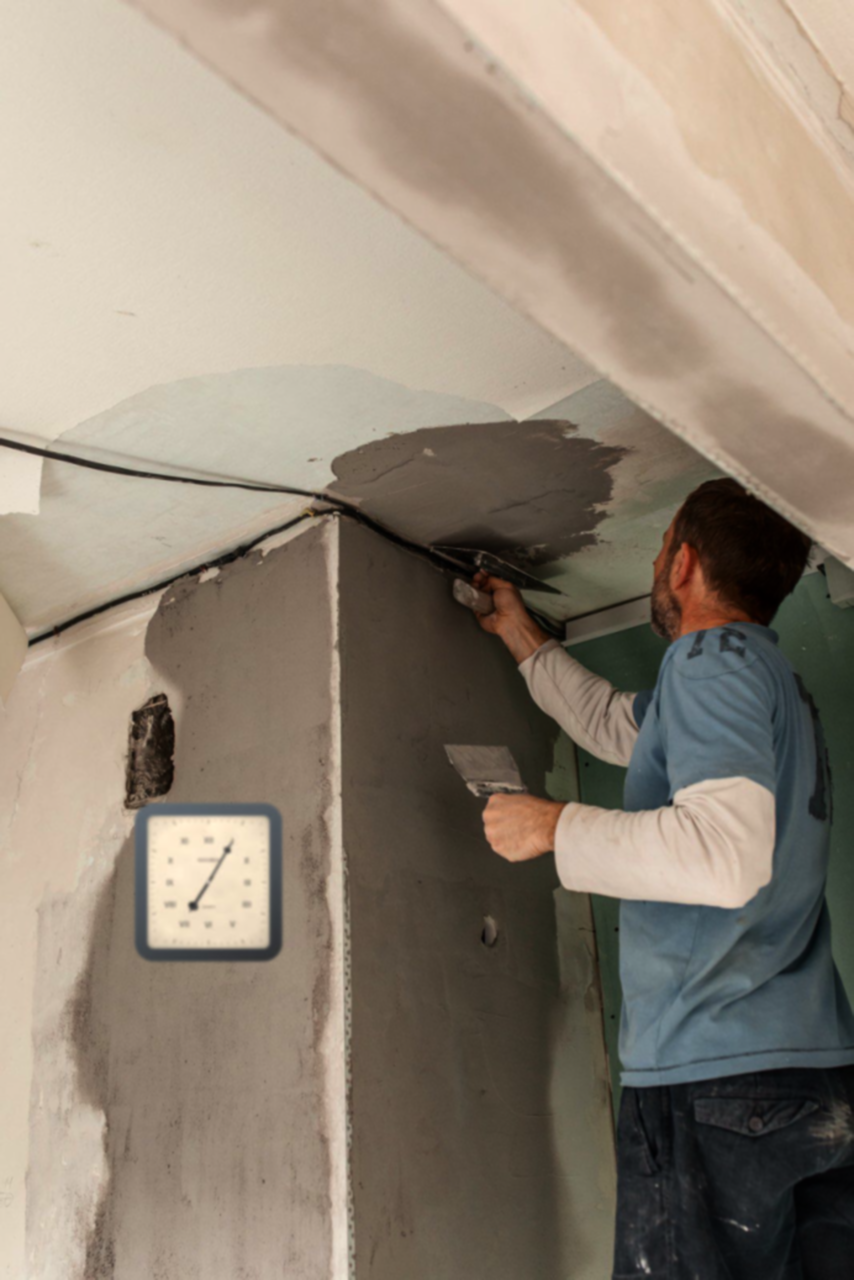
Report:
7,05
